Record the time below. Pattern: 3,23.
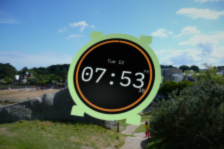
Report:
7,53
